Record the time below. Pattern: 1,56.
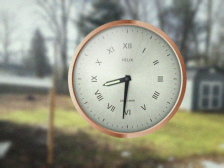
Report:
8,31
